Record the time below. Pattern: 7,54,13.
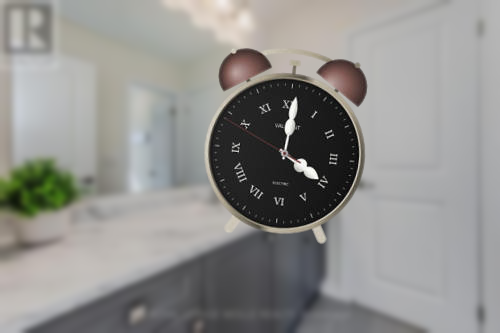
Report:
4,00,49
